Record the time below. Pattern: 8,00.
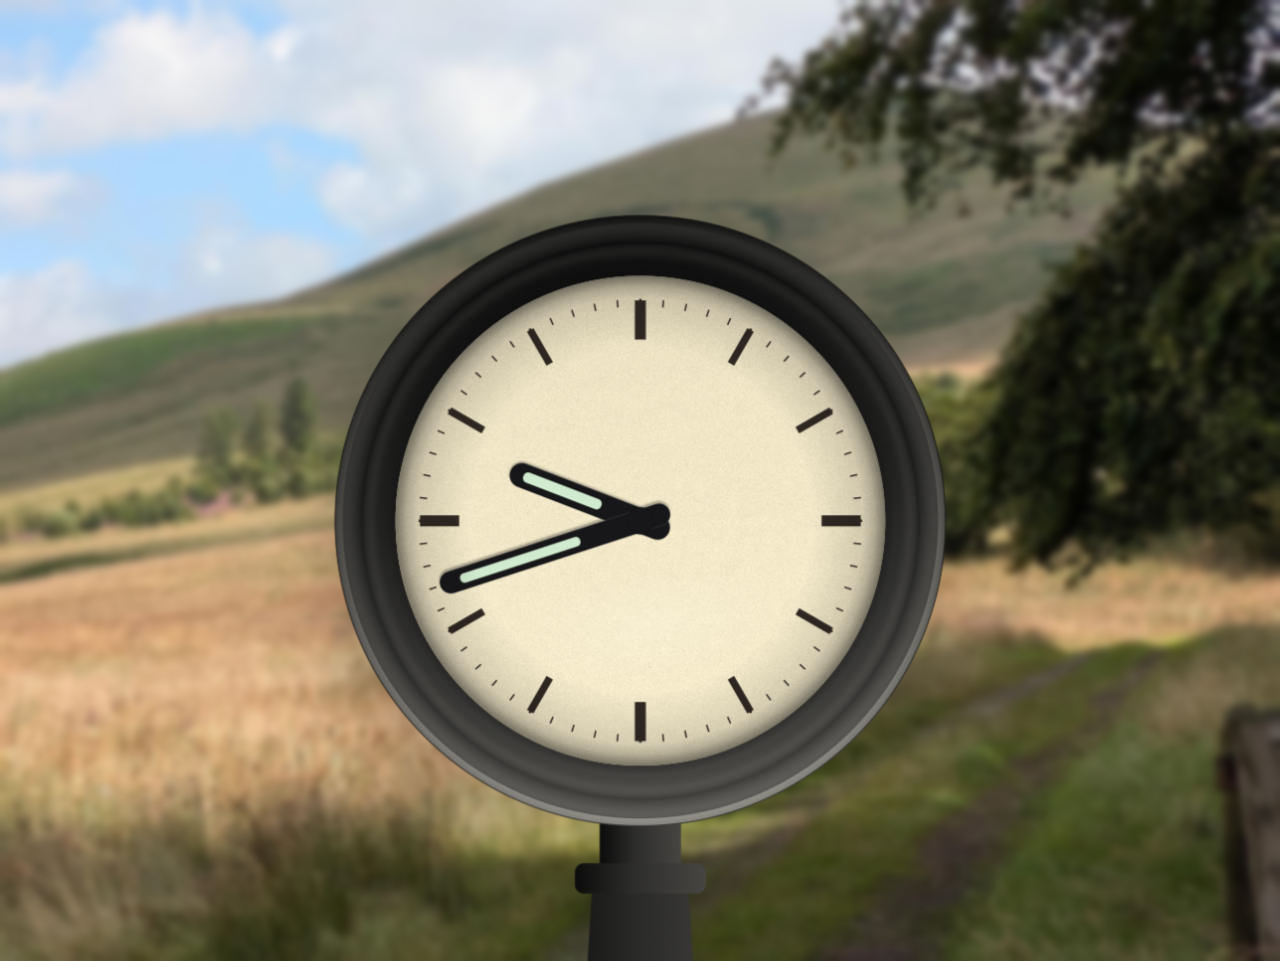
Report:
9,42
